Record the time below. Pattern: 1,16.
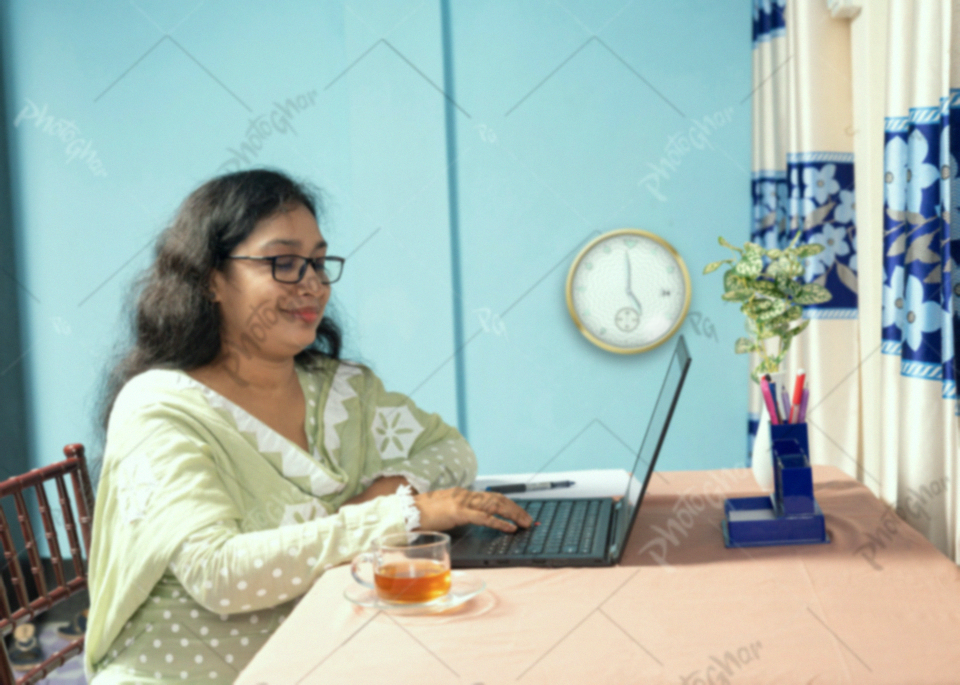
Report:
4,59
